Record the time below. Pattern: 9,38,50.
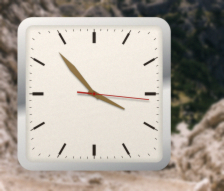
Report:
3,53,16
